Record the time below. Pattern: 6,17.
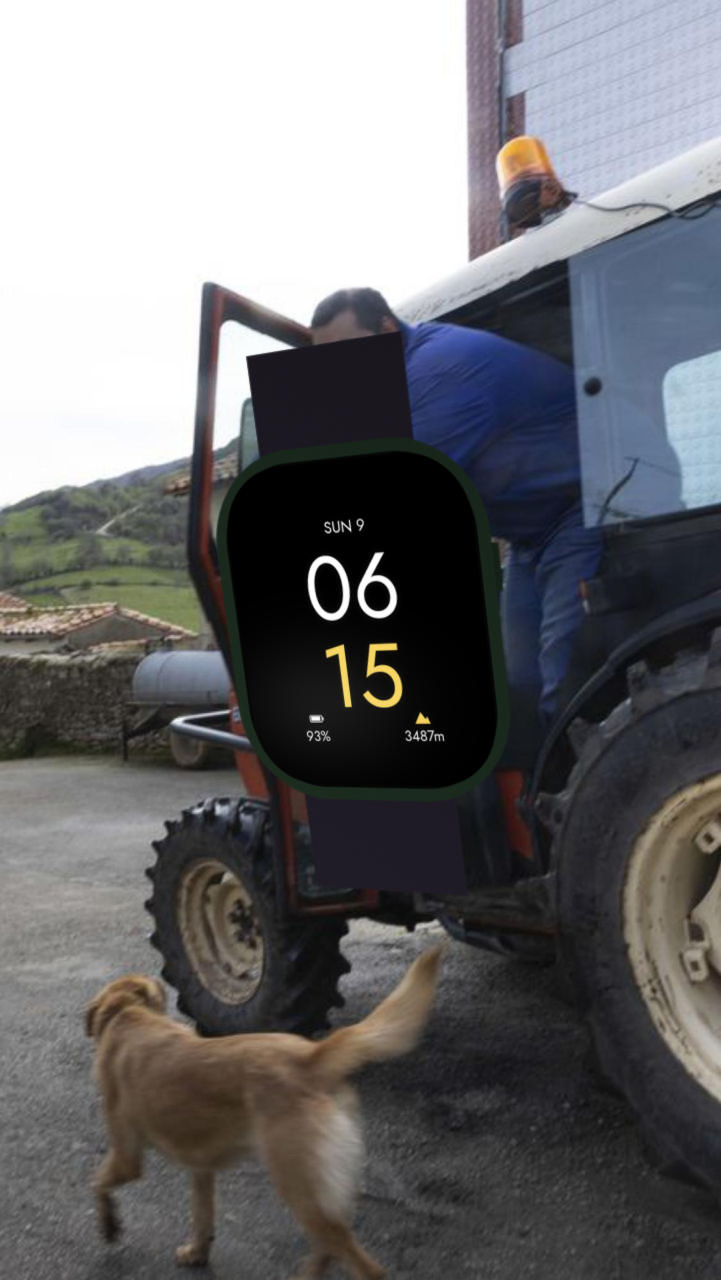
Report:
6,15
